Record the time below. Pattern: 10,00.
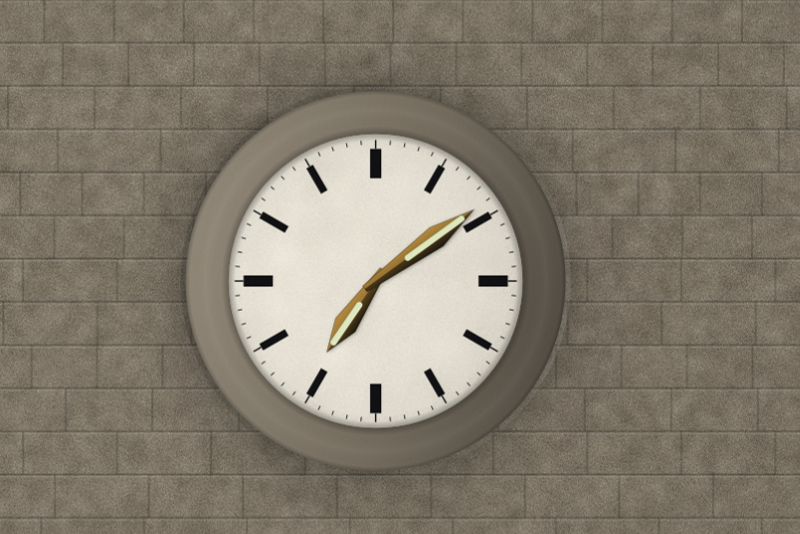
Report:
7,09
